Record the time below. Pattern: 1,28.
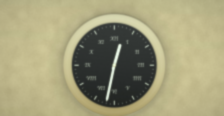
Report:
12,32
